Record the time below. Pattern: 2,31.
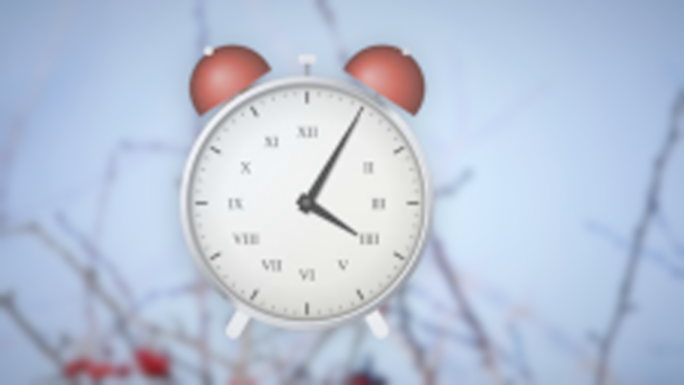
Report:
4,05
